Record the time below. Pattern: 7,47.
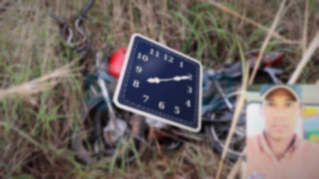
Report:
8,10
